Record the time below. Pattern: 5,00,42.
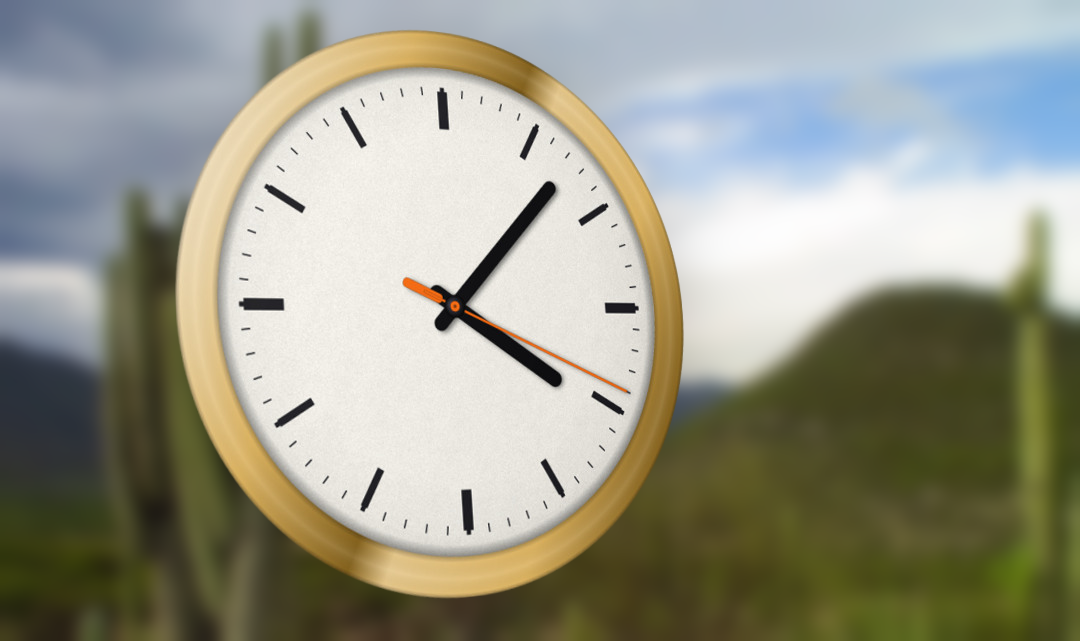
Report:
4,07,19
